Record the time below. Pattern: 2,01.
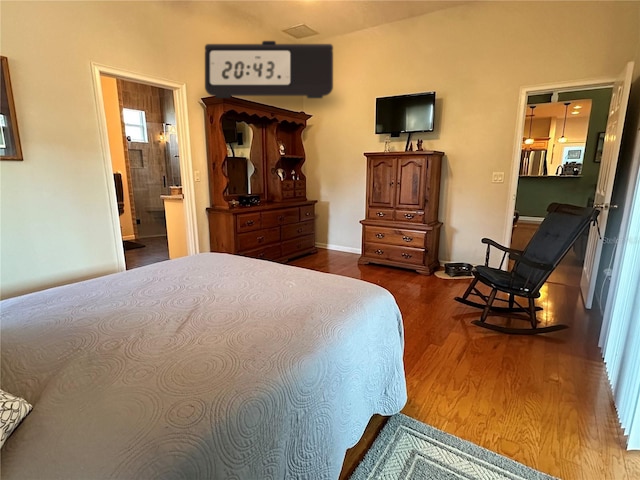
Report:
20,43
